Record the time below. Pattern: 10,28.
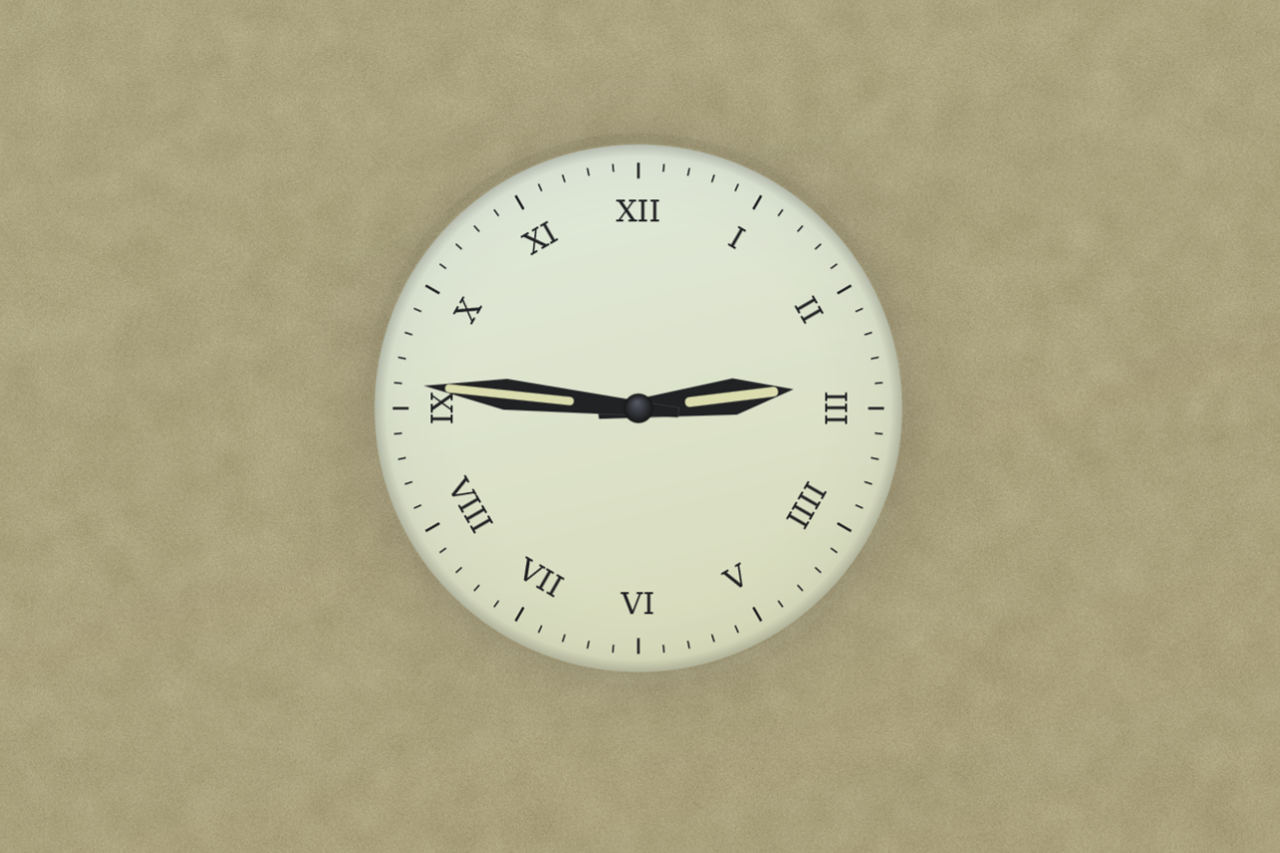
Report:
2,46
